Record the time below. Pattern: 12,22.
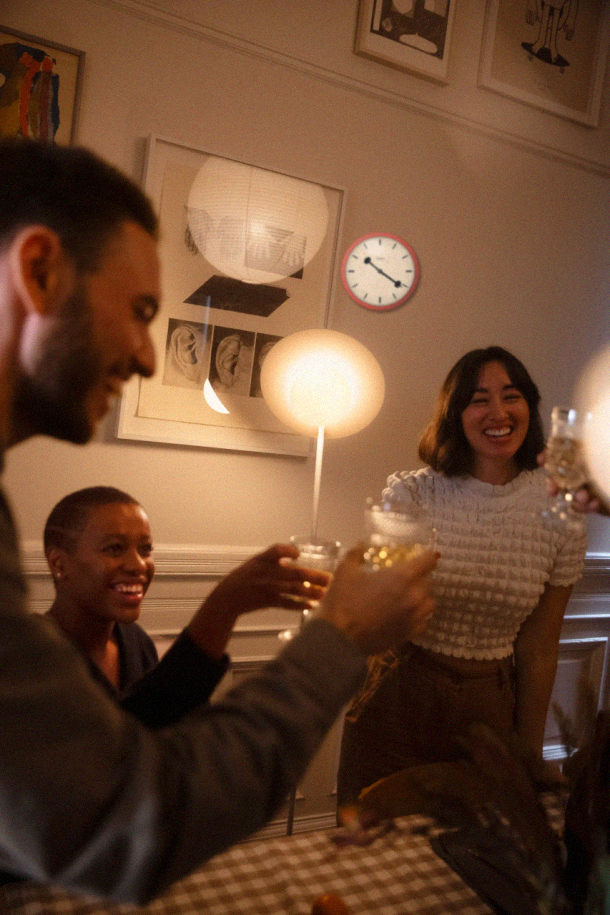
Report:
10,21
